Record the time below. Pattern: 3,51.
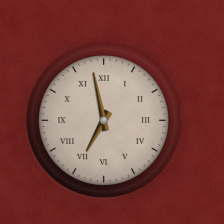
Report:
6,58
